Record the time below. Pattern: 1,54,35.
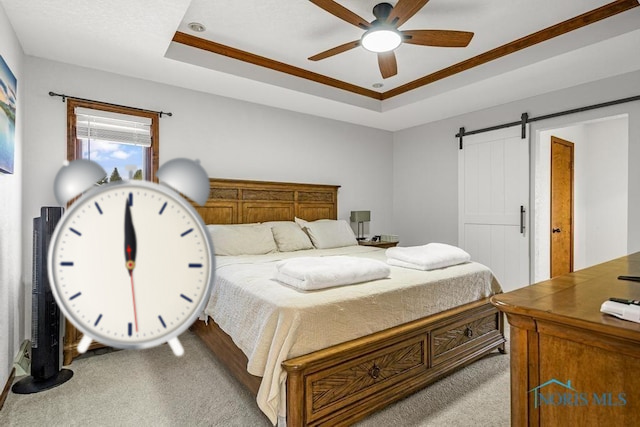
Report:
11,59,29
